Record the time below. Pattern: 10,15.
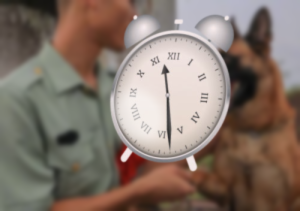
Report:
11,28
